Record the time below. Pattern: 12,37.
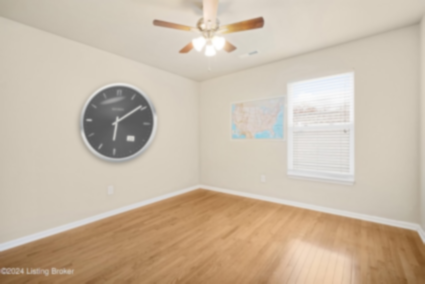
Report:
6,09
